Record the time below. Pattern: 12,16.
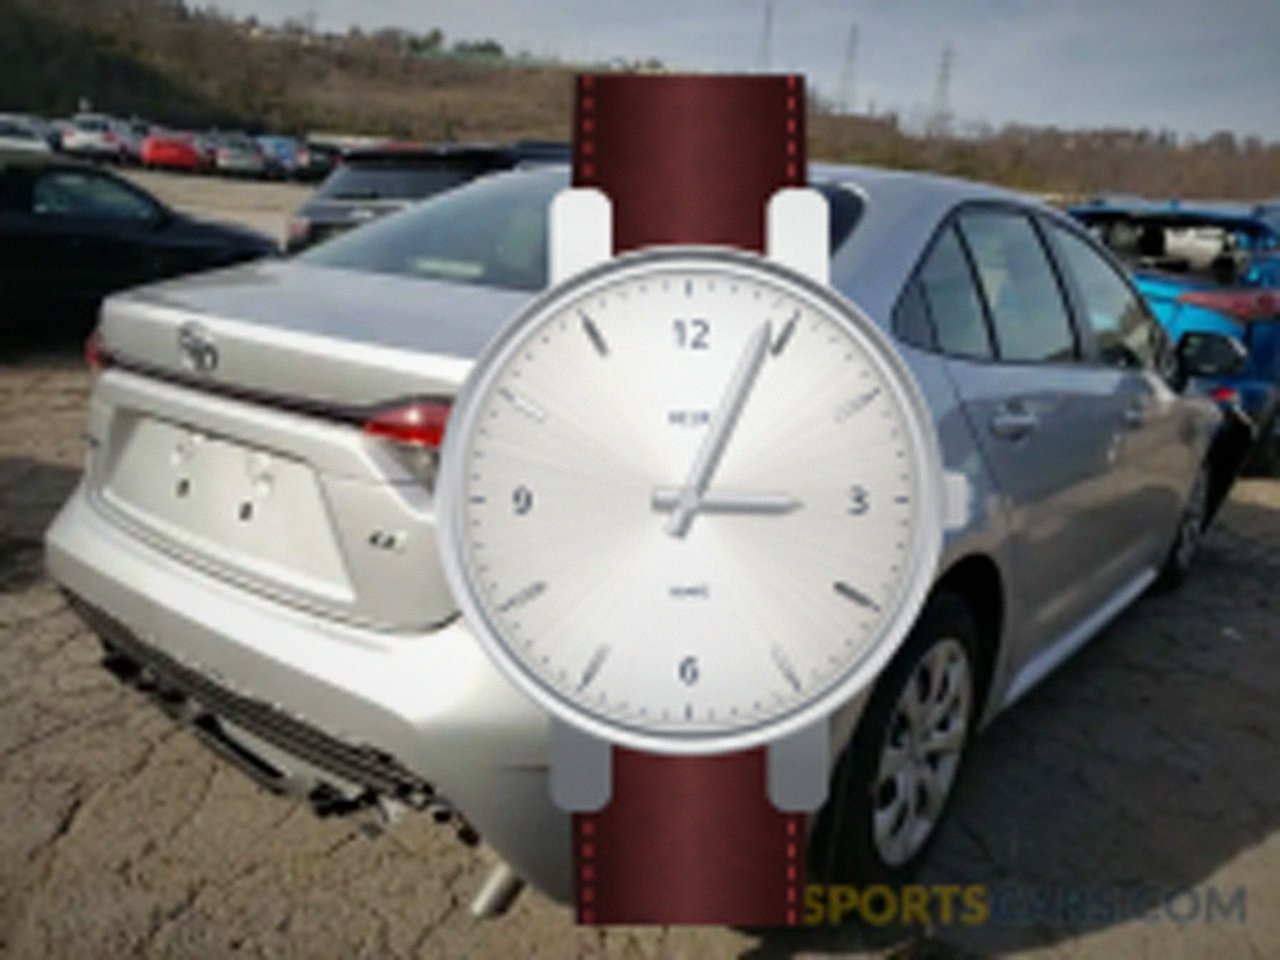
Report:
3,04
